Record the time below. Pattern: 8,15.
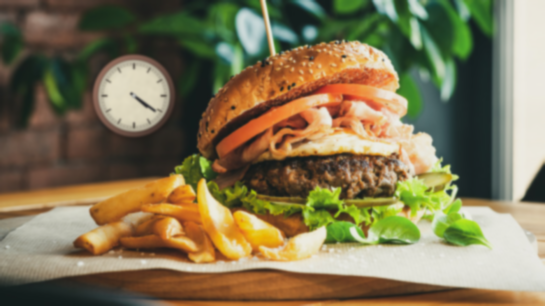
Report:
4,21
